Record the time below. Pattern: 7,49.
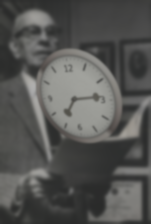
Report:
7,14
